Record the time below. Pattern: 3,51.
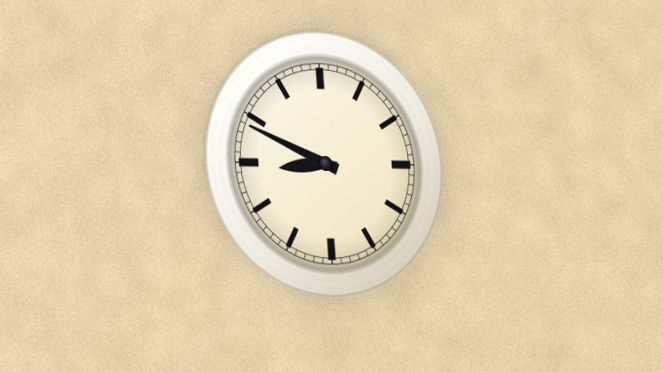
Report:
8,49
